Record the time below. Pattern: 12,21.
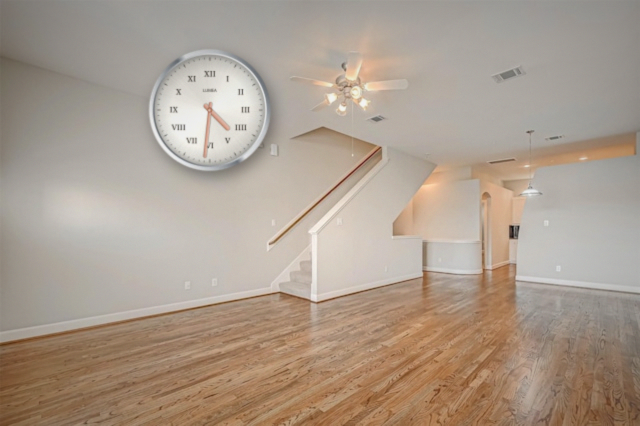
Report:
4,31
